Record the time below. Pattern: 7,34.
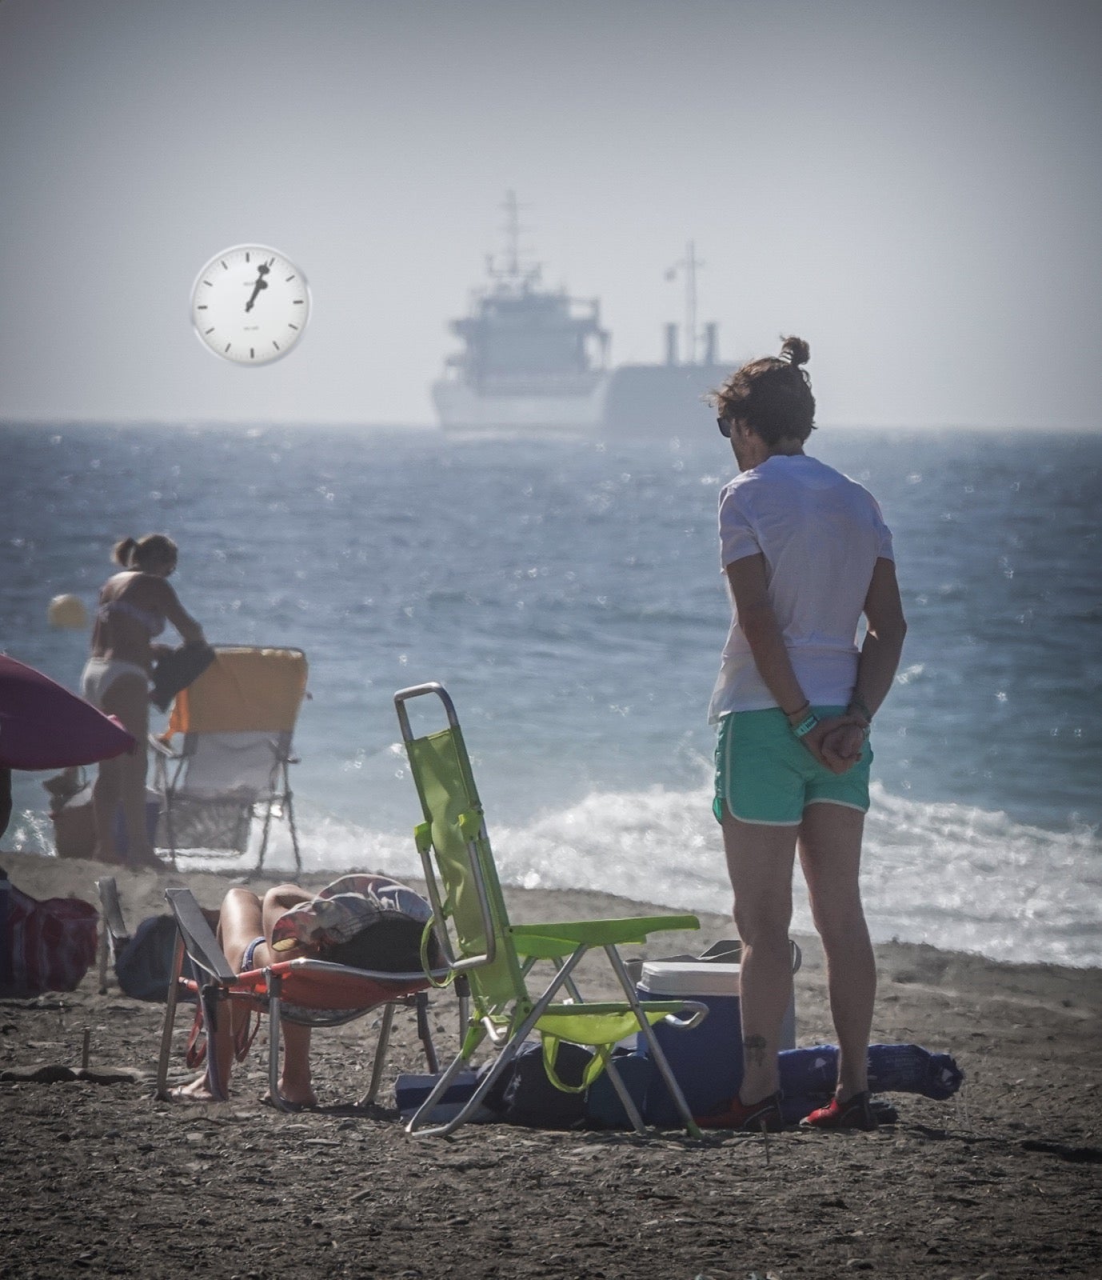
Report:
1,04
